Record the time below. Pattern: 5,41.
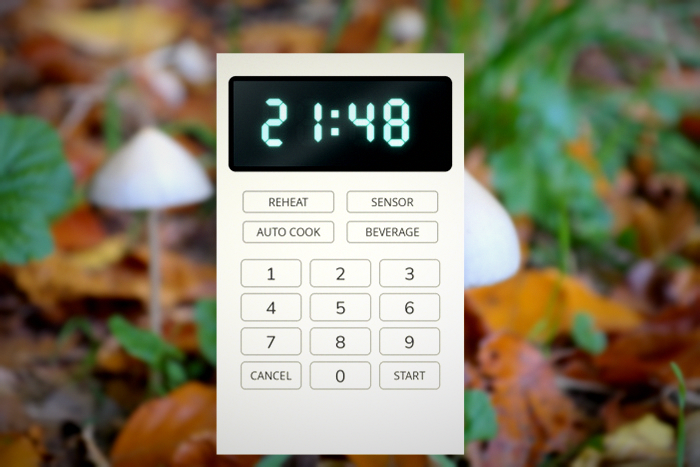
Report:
21,48
